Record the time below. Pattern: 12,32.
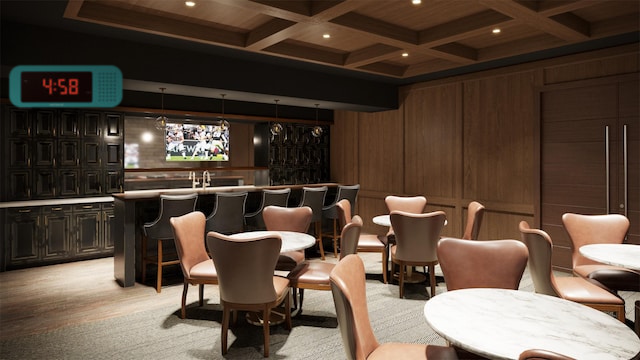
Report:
4,58
